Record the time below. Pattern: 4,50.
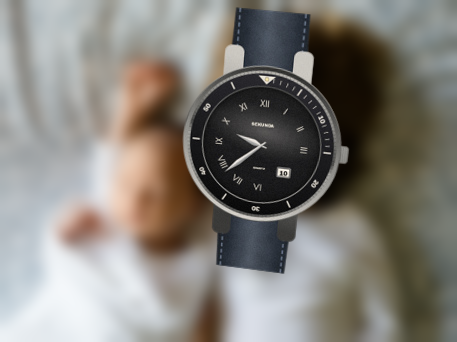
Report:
9,38
